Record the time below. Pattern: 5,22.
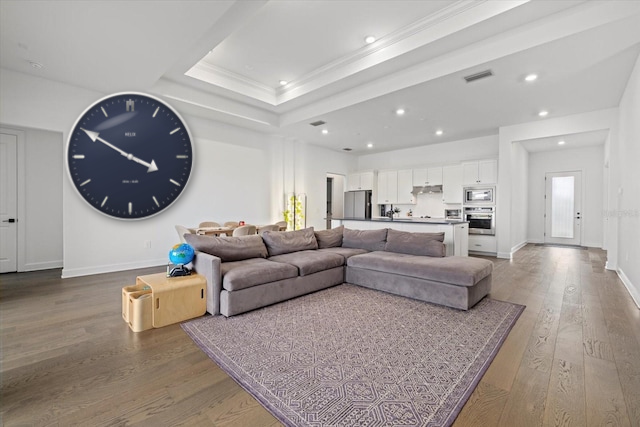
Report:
3,50
